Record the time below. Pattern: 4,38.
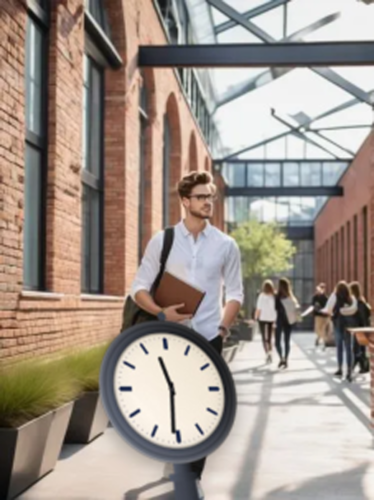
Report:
11,31
